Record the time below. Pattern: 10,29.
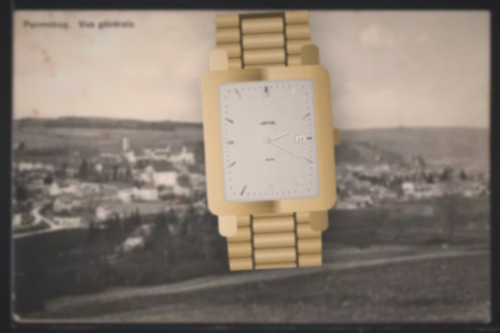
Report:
2,20
